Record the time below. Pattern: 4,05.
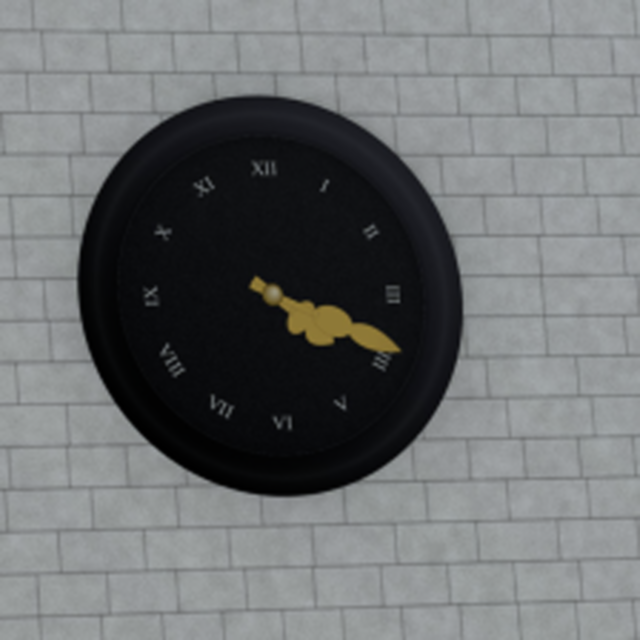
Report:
4,19
